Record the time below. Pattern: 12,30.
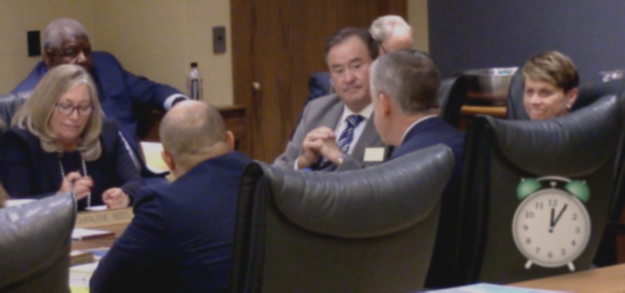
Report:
12,05
